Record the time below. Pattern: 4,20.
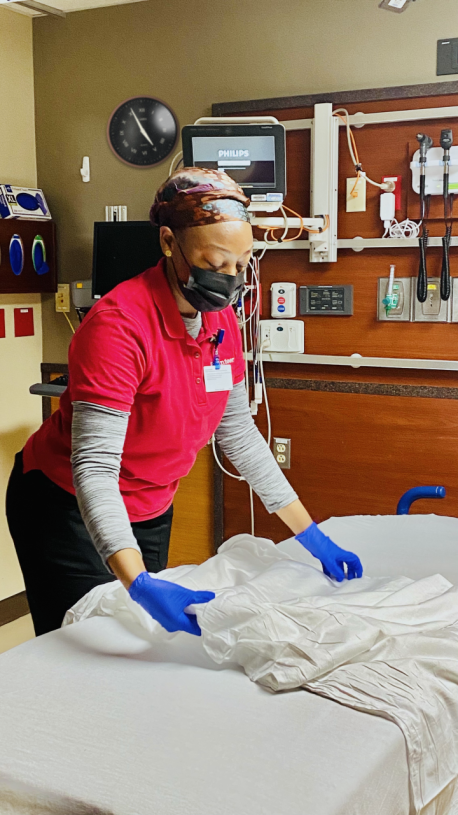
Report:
4,56
